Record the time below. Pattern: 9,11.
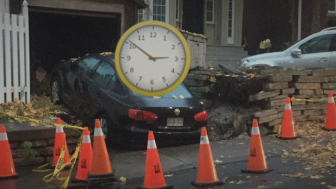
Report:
2,51
